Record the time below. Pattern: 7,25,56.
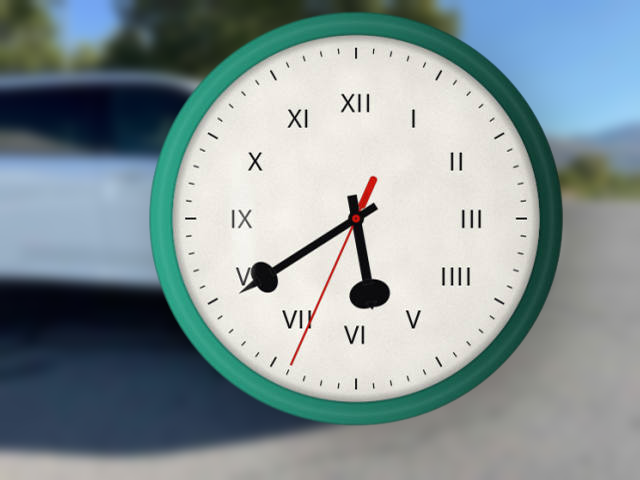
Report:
5,39,34
